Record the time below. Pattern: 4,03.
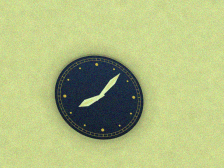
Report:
8,07
